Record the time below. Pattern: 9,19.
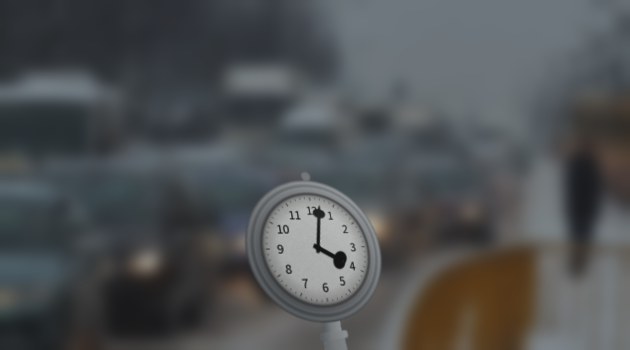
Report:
4,02
